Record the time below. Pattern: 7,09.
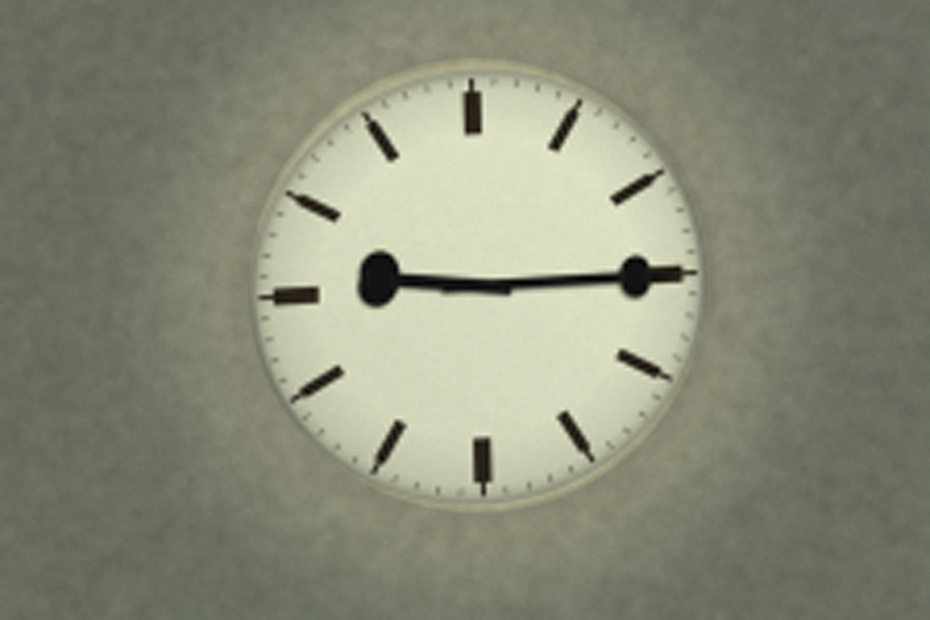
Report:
9,15
